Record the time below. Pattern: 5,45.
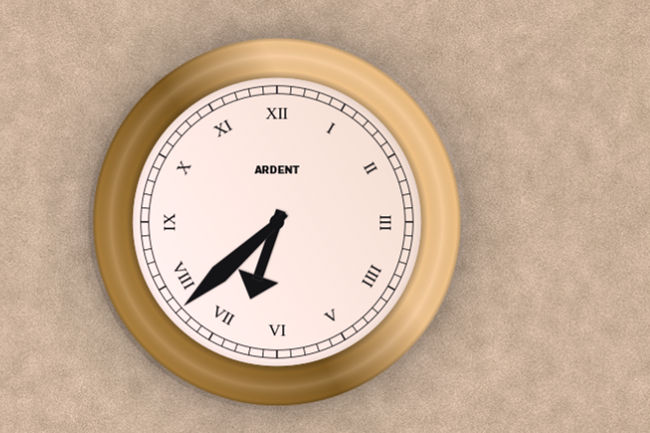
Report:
6,38
